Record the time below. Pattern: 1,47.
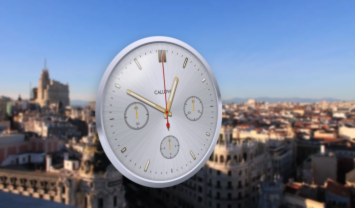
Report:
12,50
